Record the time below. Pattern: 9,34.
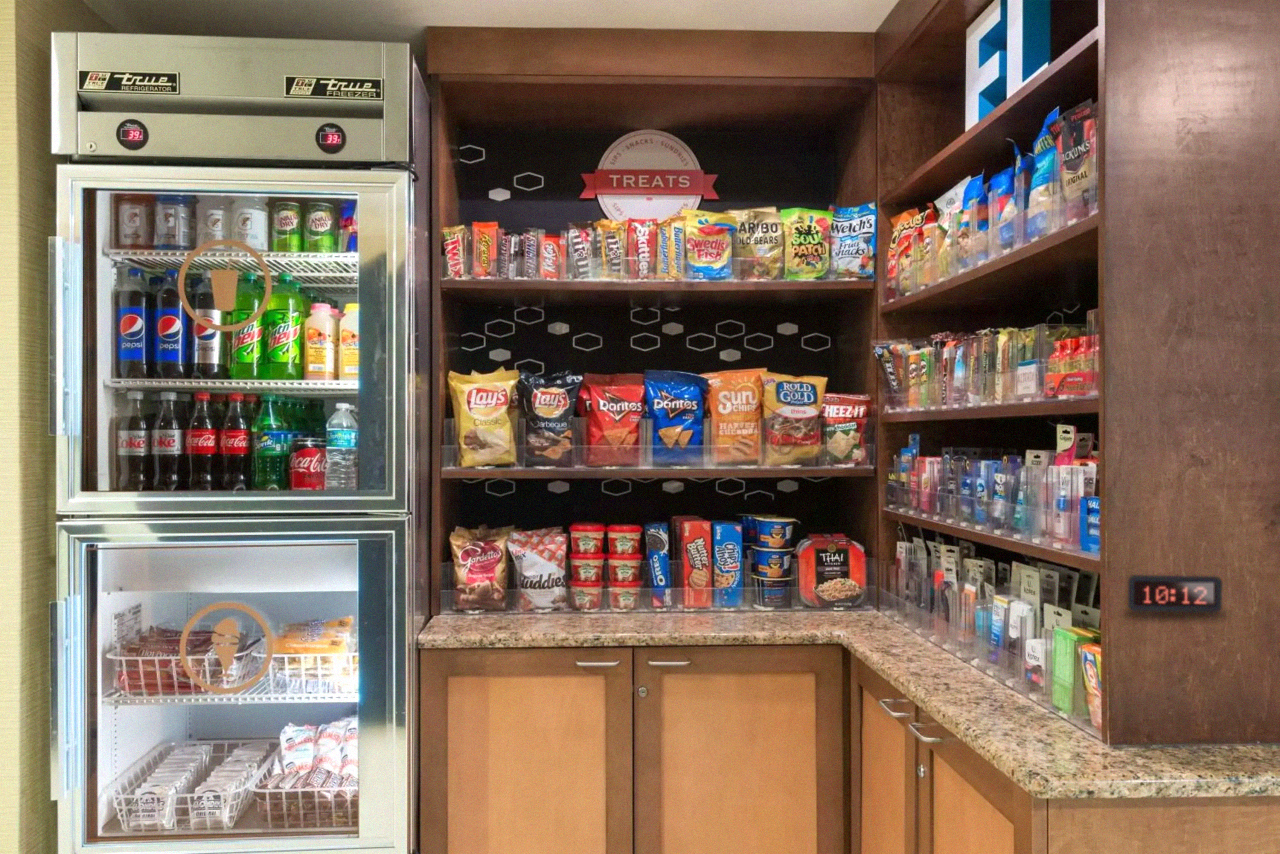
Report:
10,12
